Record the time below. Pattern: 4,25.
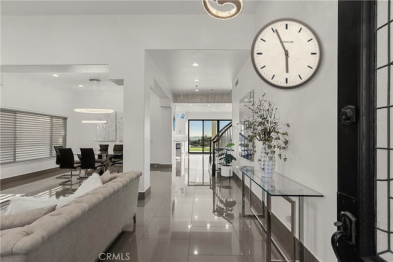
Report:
5,56
